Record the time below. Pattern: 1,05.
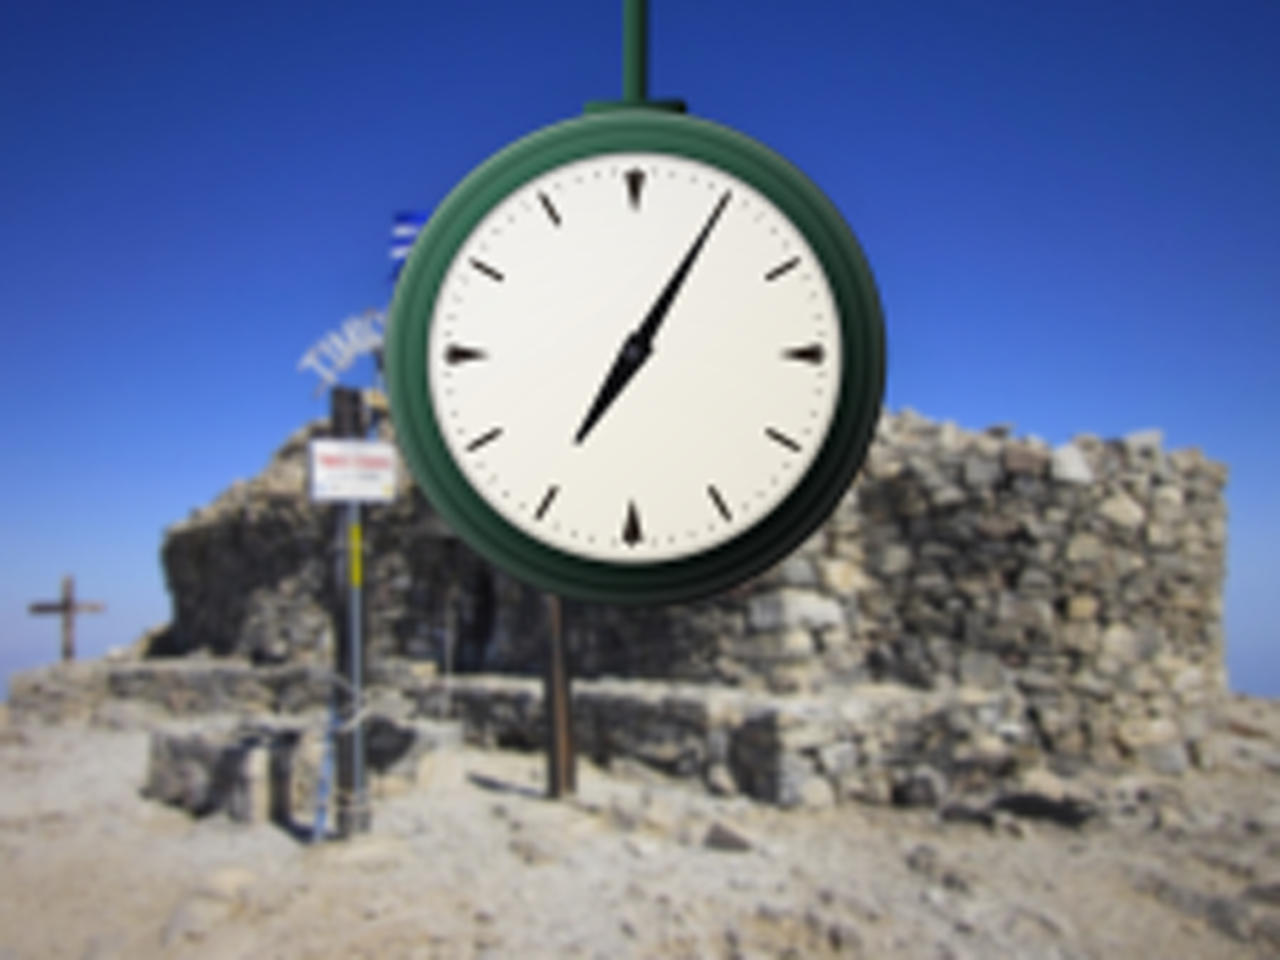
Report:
7,05
